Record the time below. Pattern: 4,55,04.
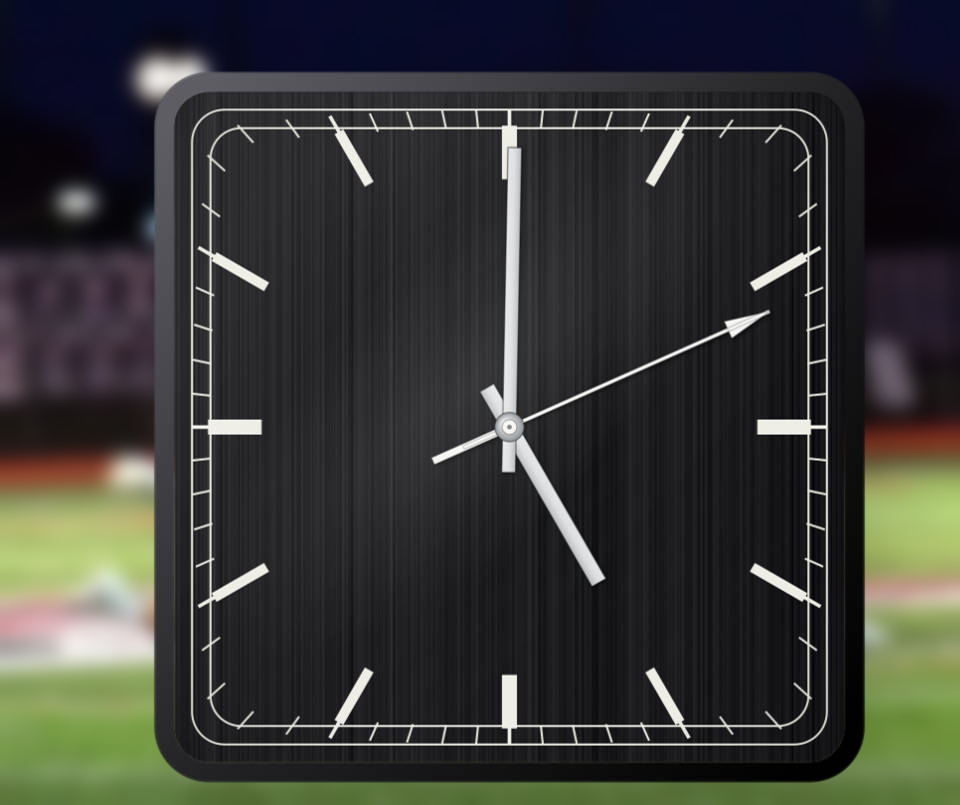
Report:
5,00,11
